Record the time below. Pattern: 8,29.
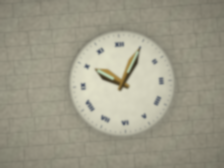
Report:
10,05
